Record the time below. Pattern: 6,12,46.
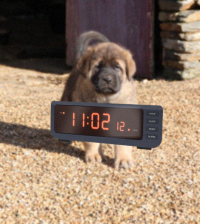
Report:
11,02,12
